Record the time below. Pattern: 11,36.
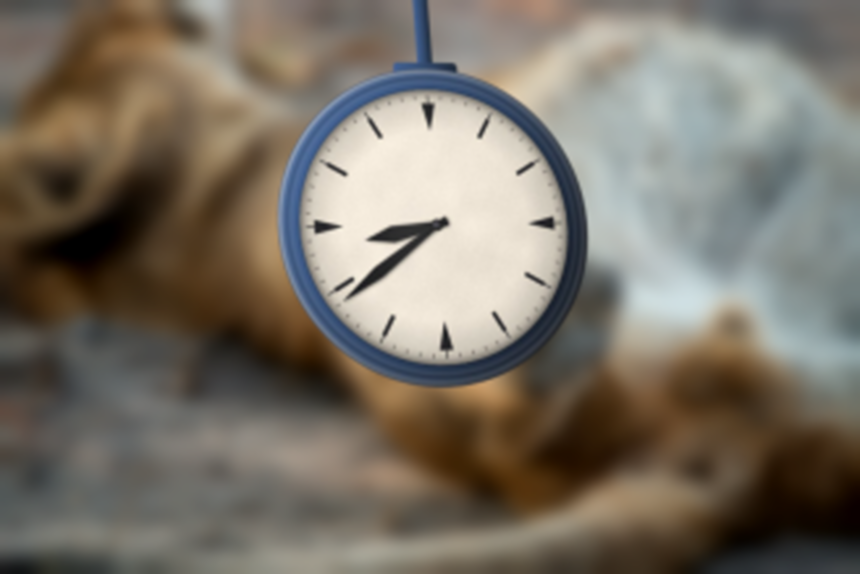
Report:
8,39
